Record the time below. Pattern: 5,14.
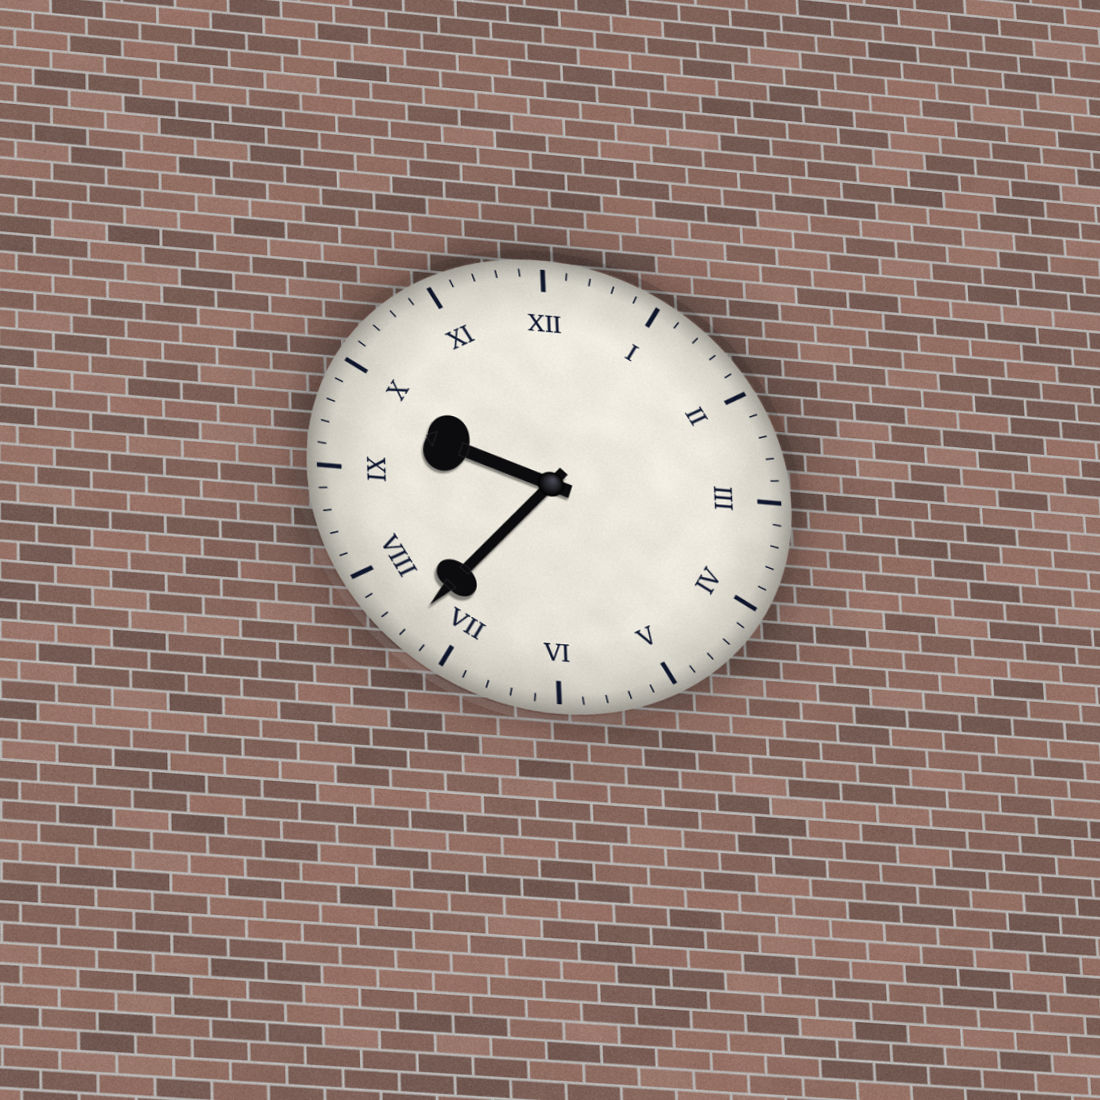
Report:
9,37
